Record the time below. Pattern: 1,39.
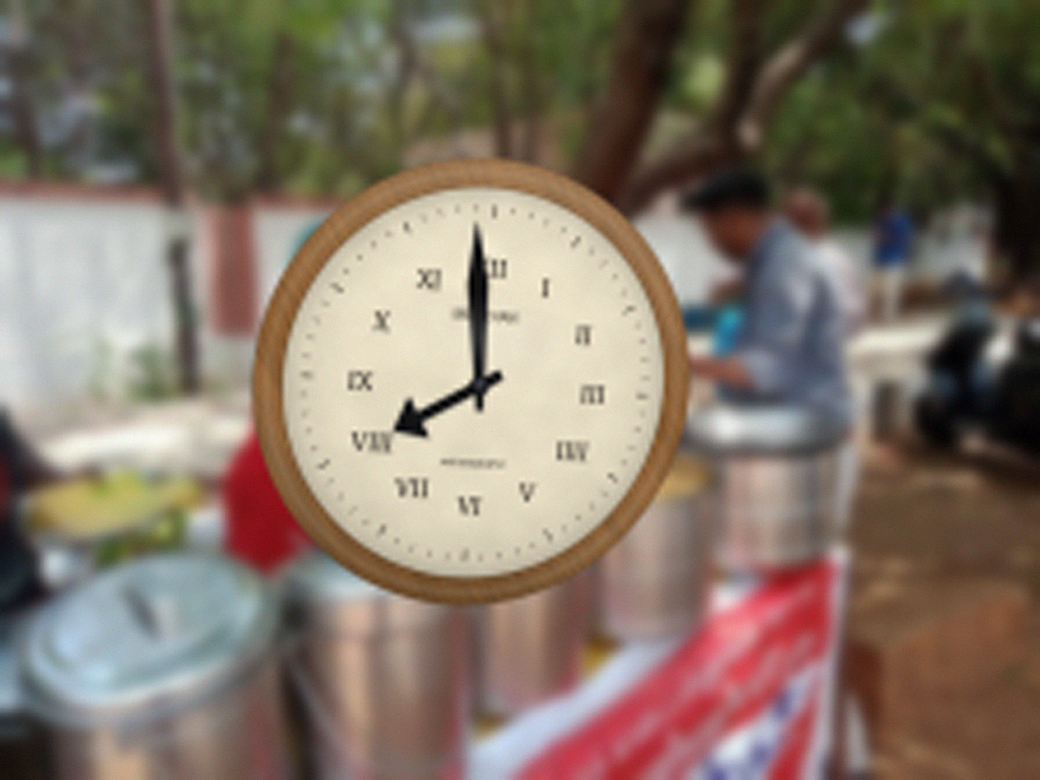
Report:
7,59
